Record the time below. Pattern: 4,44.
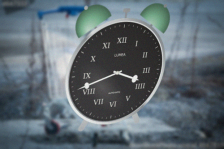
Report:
3,42
